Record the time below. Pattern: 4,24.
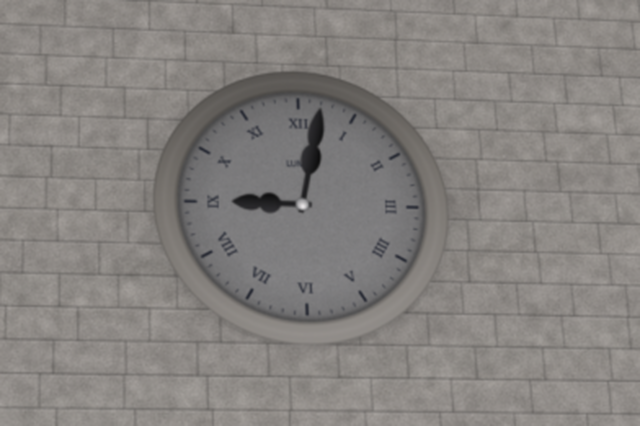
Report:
9,02
